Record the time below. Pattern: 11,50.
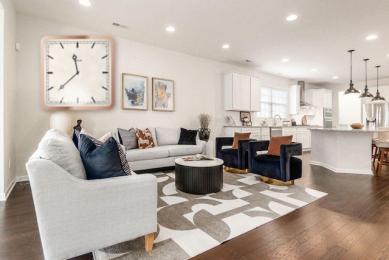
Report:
11,38
